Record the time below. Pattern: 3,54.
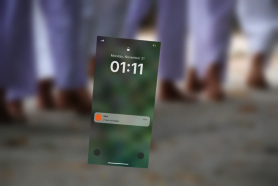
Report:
1,11
